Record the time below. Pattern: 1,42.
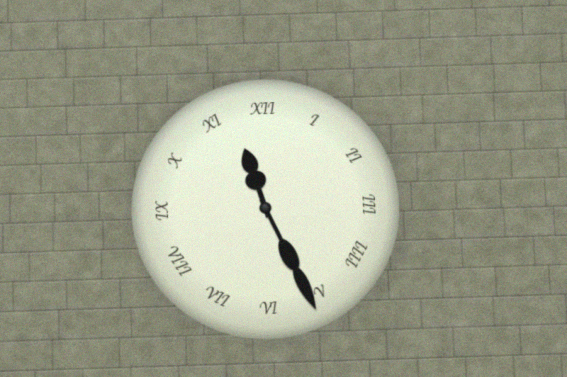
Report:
11,26
